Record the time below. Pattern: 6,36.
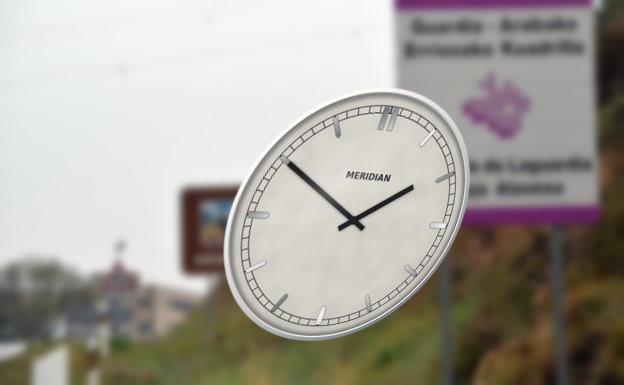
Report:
1,50
